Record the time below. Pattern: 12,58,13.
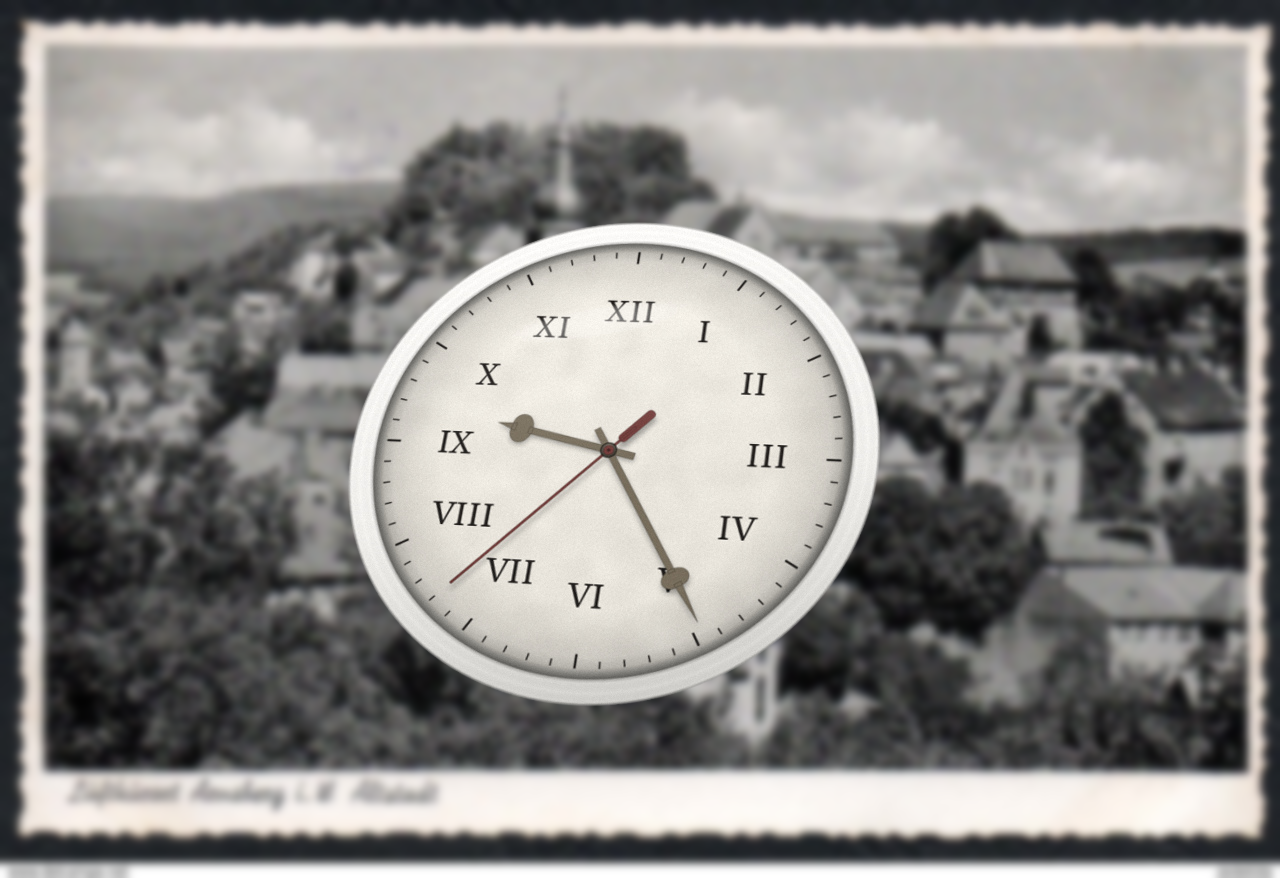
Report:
9,24,37
